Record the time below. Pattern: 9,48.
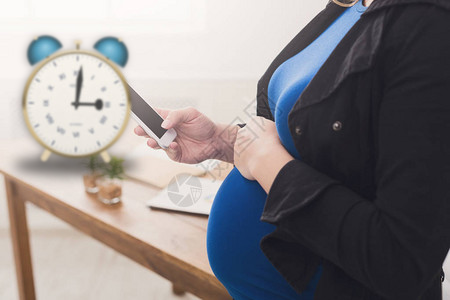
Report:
3,01
